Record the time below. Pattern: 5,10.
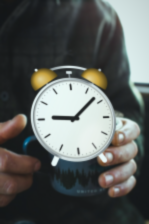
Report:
9,08
